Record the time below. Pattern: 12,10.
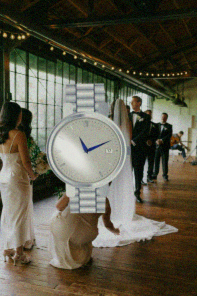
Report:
11,11
